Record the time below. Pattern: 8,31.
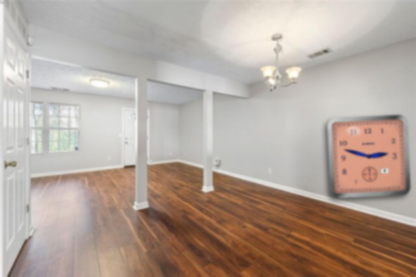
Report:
2,48
